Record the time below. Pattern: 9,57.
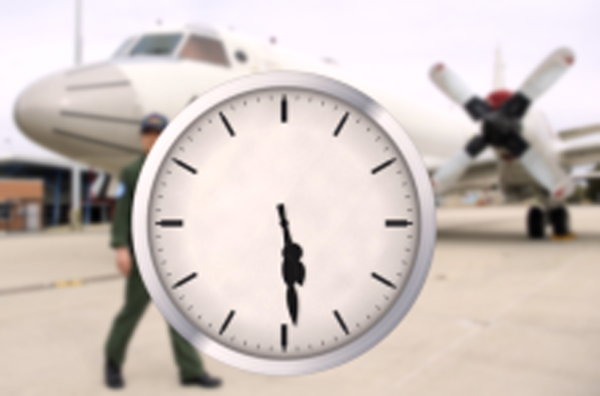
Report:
5,29
